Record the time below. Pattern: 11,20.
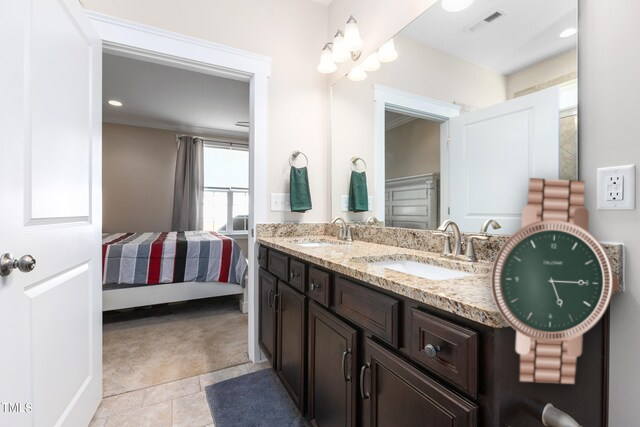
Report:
5,15
